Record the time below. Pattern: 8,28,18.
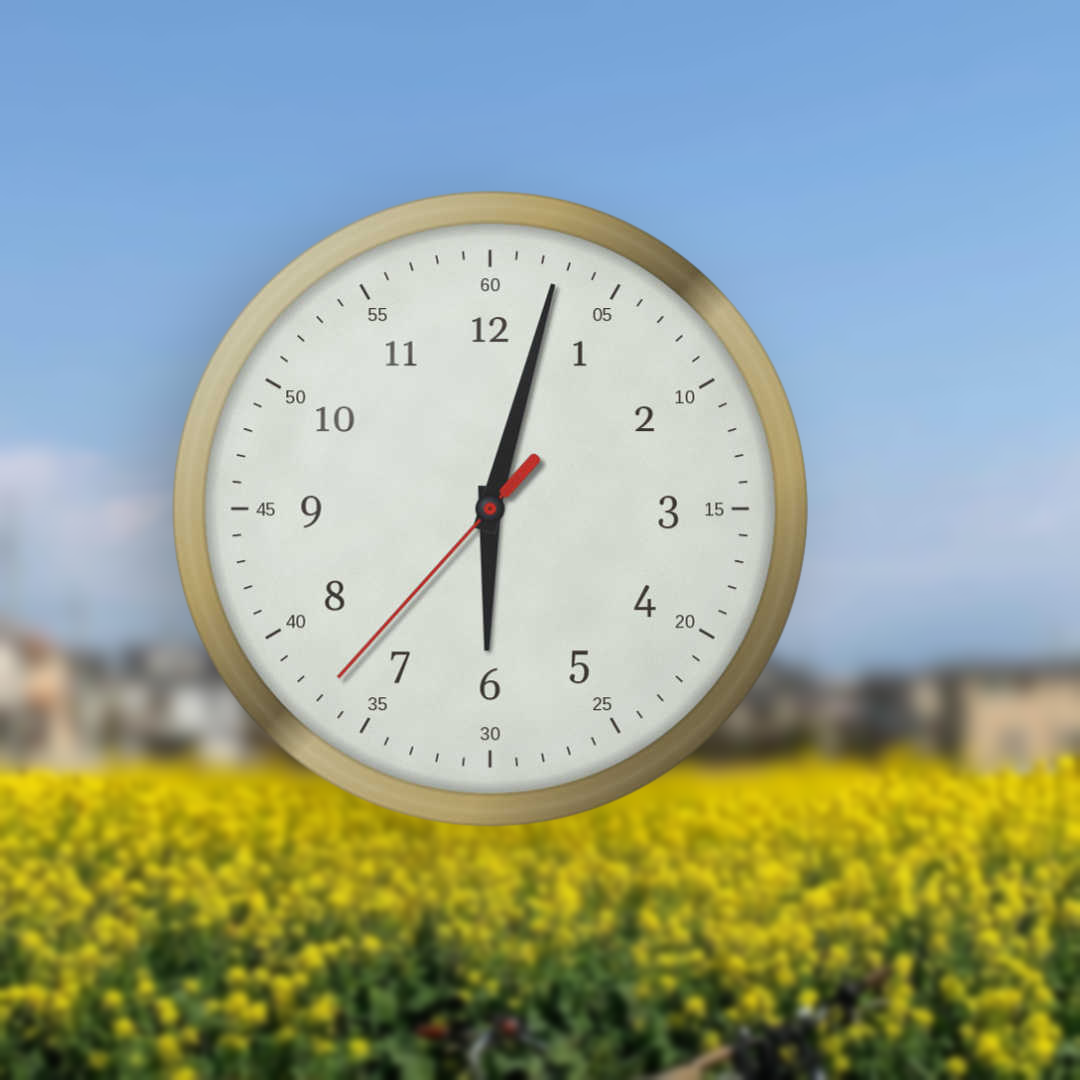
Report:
6,02,37
